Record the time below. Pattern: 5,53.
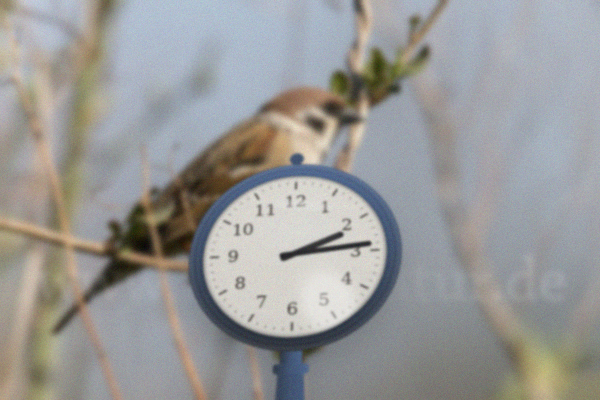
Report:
2,14
